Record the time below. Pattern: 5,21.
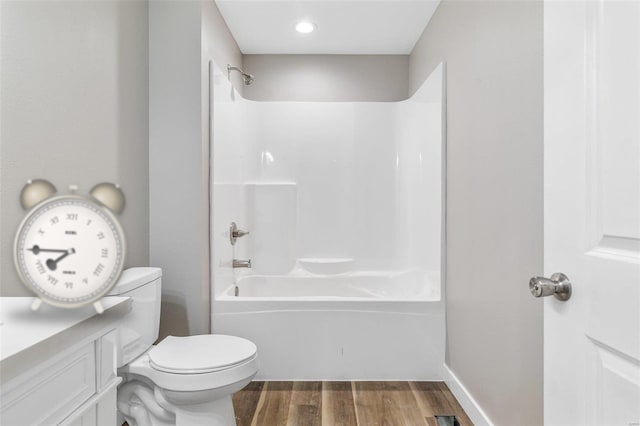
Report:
7,45
